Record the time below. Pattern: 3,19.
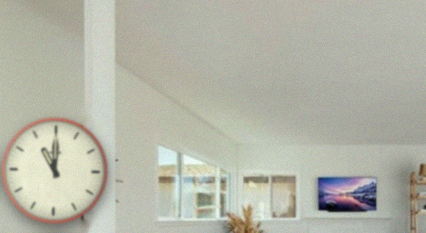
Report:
11,00
